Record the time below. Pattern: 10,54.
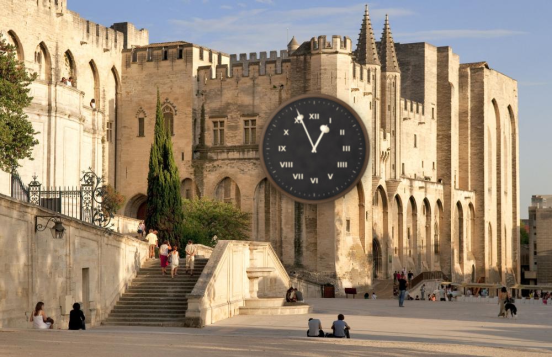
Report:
12,56
